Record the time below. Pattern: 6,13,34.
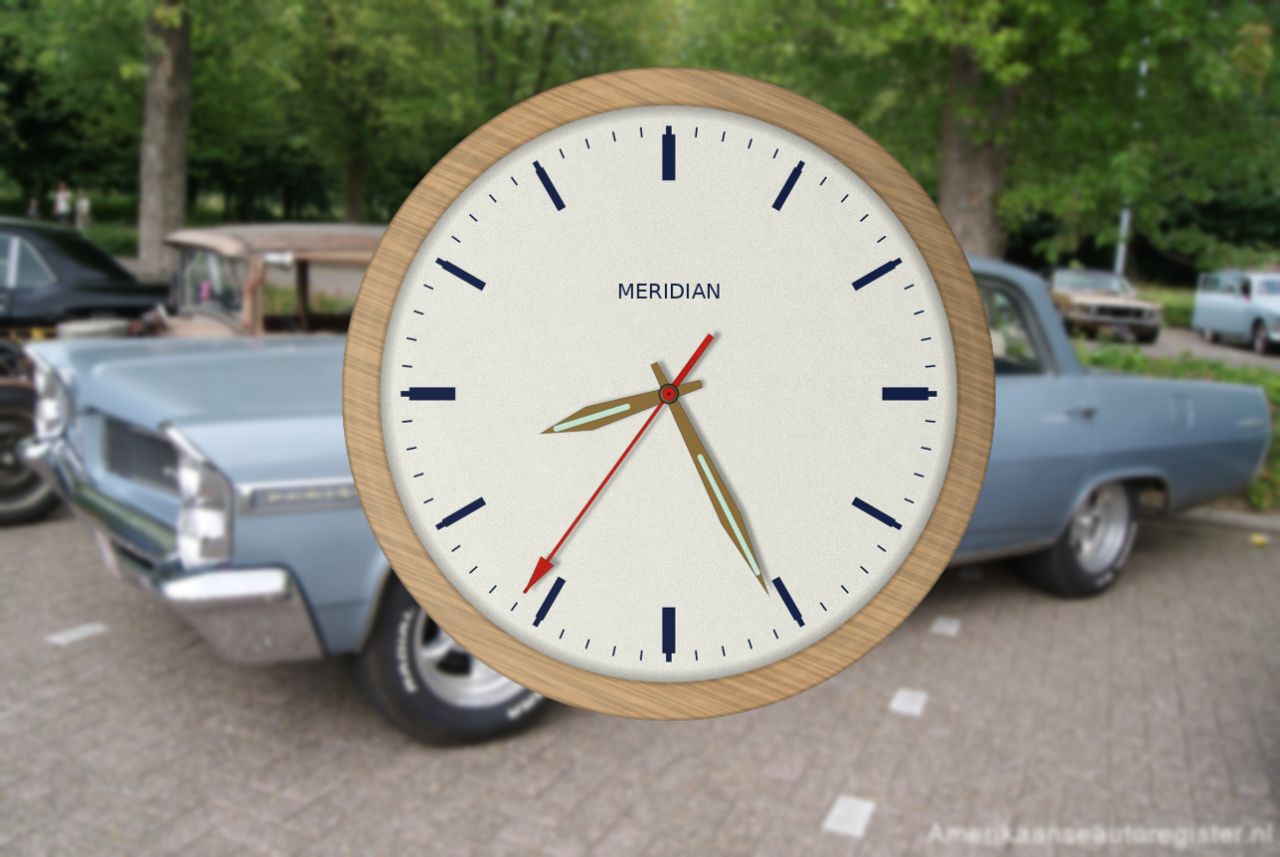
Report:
8,25,36
